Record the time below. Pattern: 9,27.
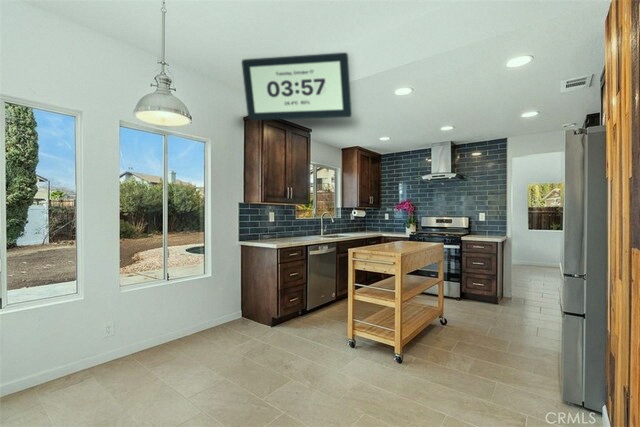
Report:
3,57
